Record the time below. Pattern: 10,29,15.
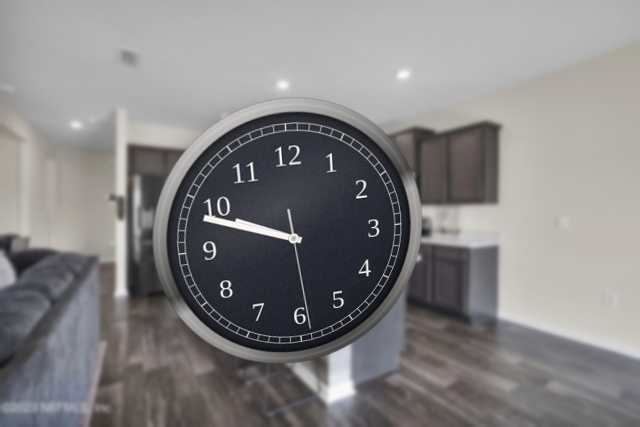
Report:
9,48,29
